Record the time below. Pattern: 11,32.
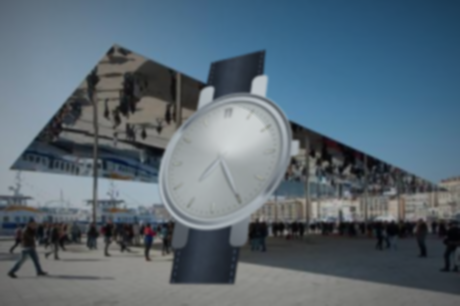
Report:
7,25
